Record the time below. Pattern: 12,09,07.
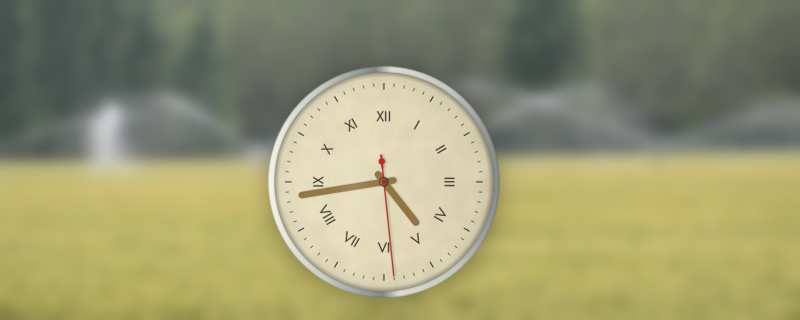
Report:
4,43,29
